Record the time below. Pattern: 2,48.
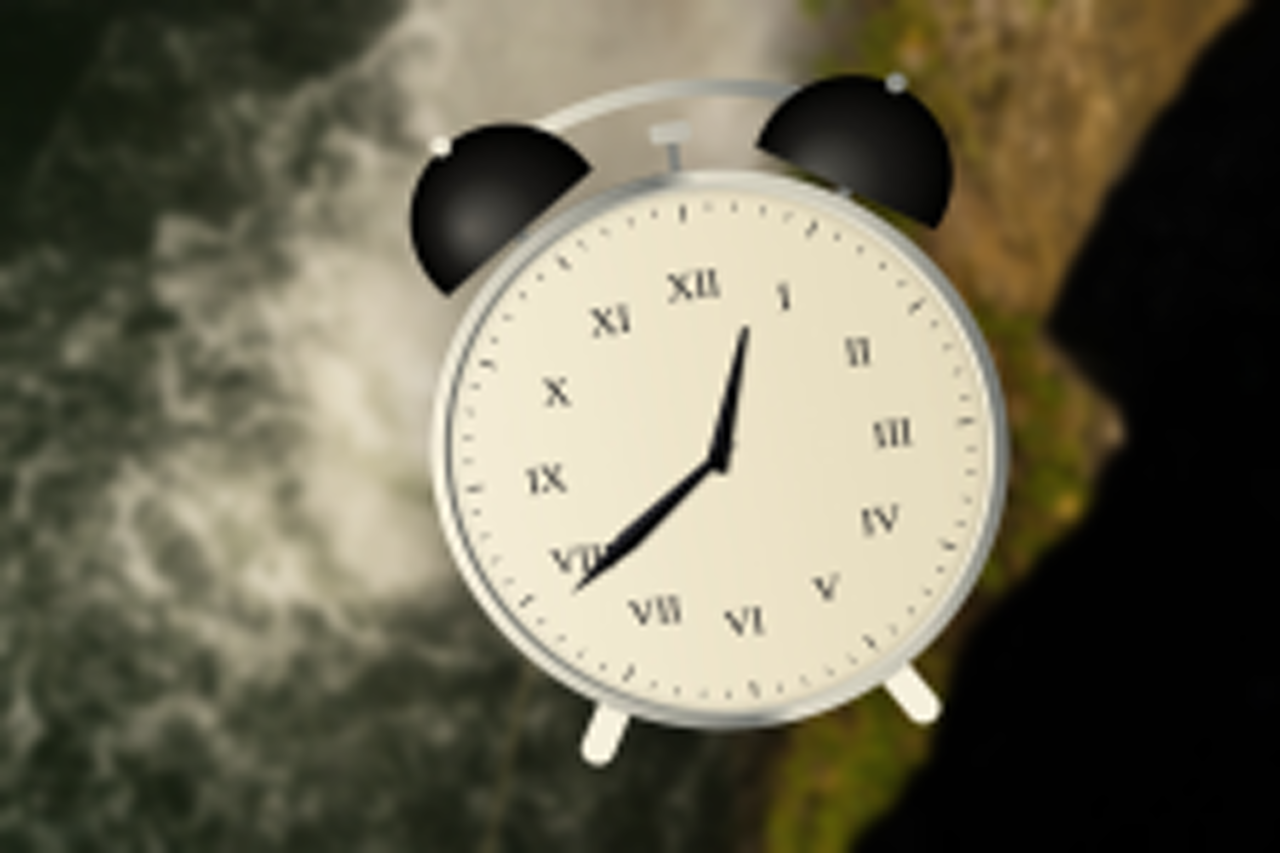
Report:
12,39
